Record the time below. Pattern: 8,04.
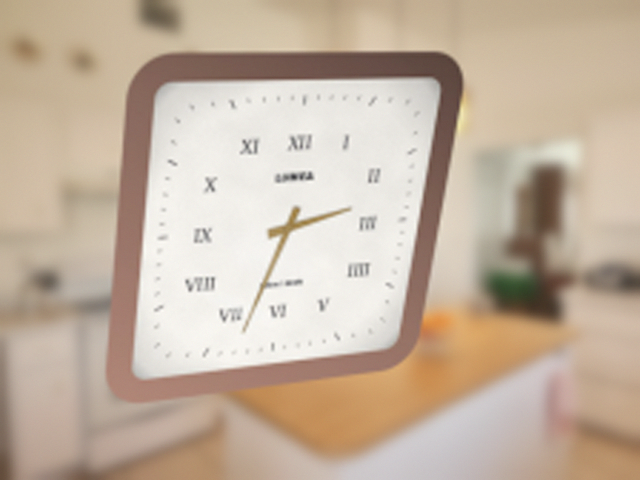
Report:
2,33
